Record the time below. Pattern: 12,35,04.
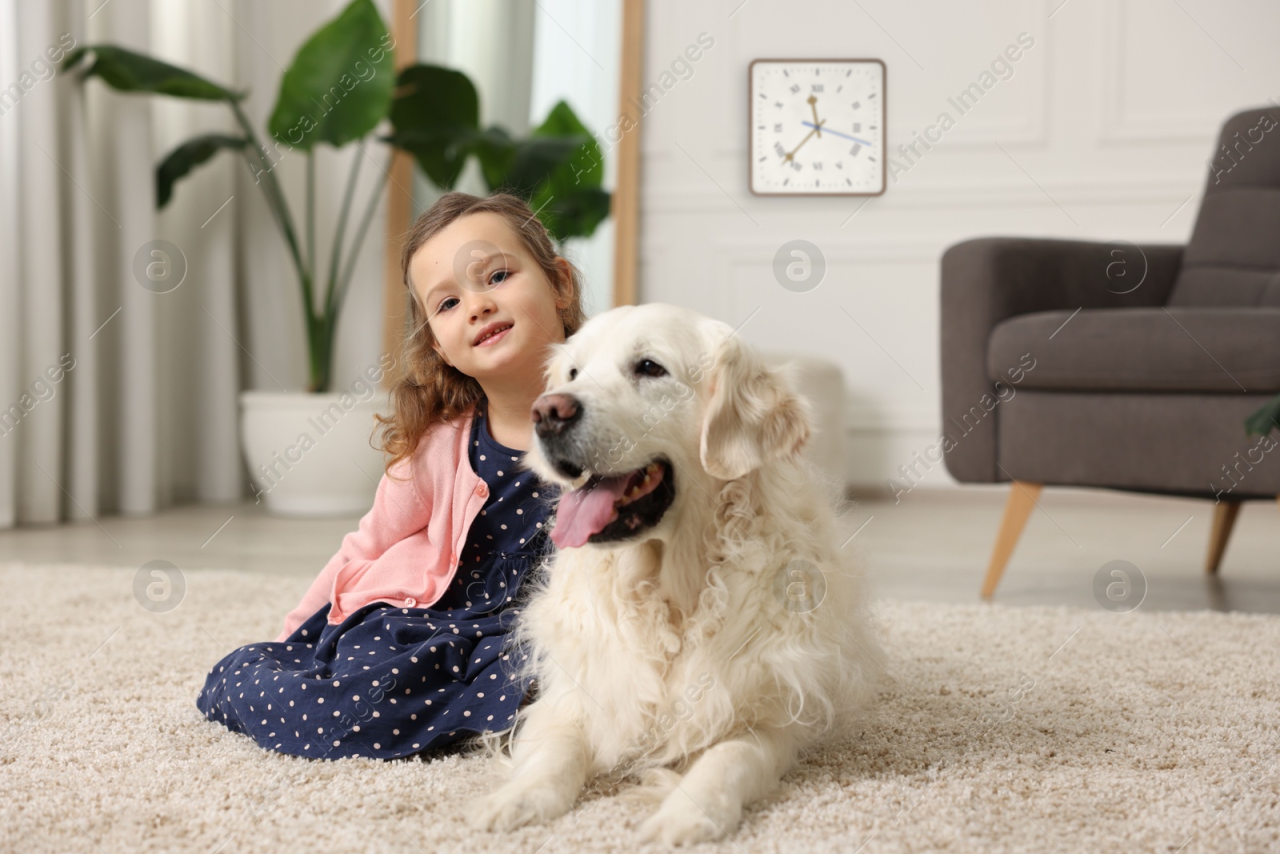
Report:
11,37,18
